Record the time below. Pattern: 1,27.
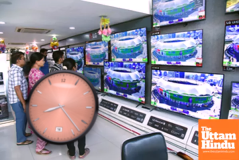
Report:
8,23
